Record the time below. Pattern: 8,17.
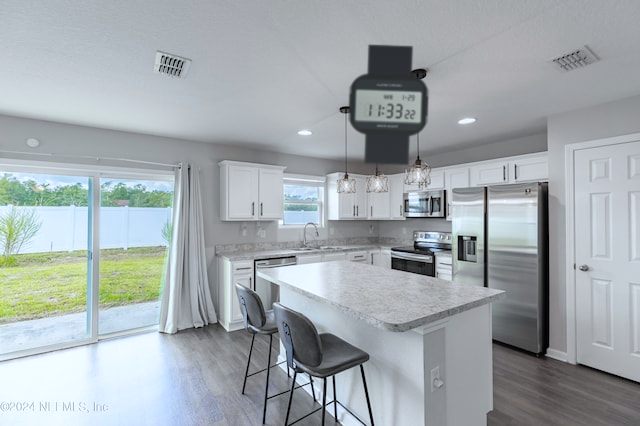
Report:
11,33
